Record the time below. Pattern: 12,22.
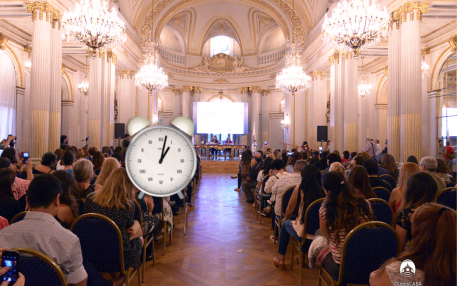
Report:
1,02
